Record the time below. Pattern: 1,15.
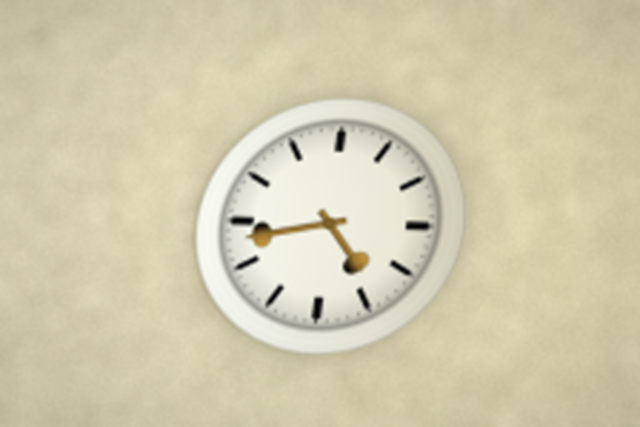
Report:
4,43
